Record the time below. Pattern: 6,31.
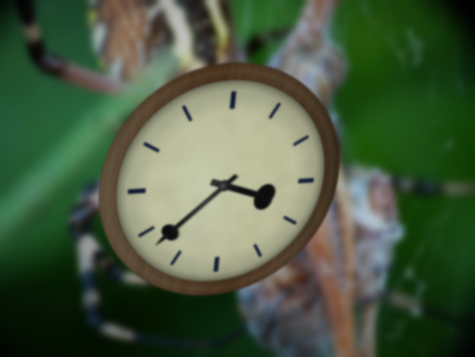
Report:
3,38
